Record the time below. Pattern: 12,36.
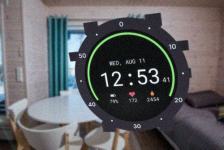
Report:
12,53
